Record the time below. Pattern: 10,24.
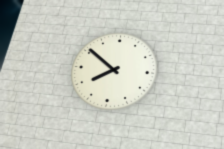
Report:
7,51
